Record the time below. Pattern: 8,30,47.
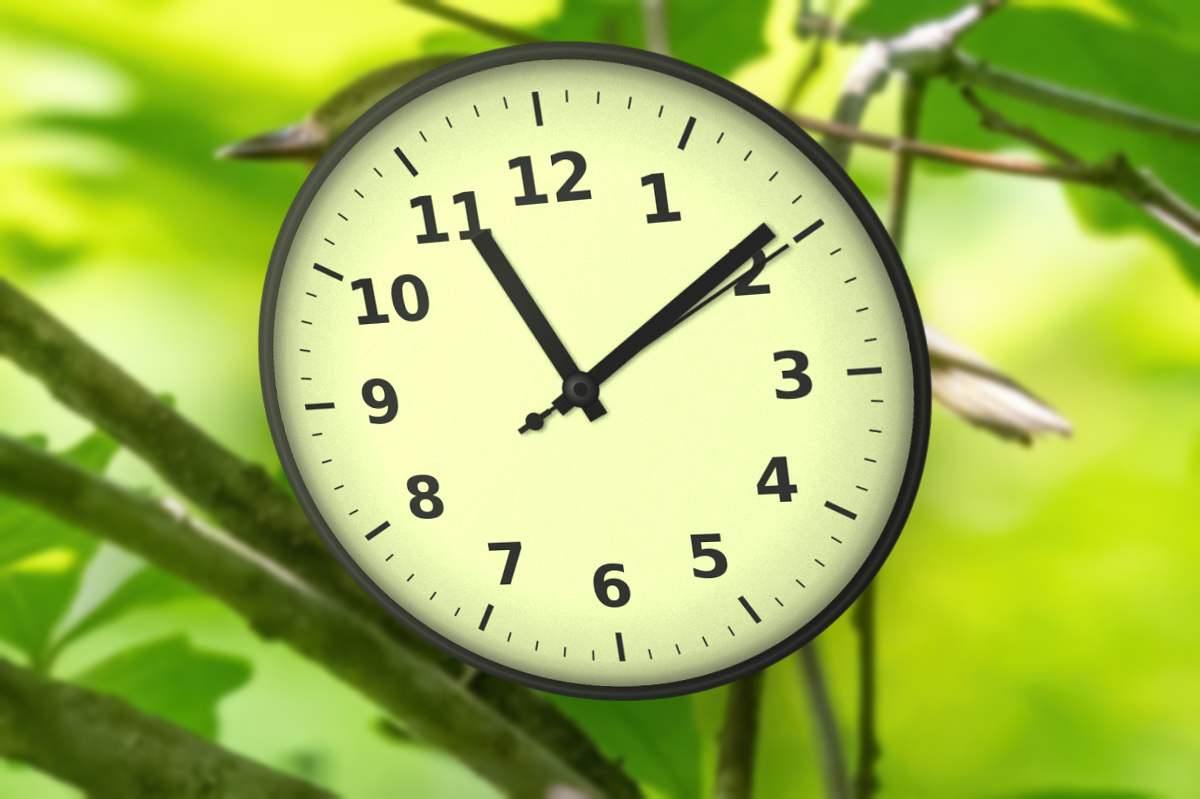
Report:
11,09,10
